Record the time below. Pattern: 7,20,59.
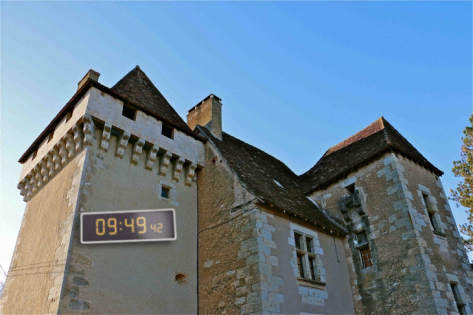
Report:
9,49,42
